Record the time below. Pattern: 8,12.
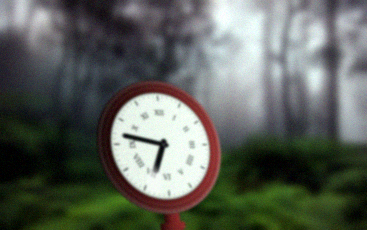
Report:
6,47
